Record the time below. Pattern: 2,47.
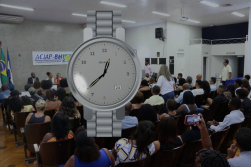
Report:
12,38
